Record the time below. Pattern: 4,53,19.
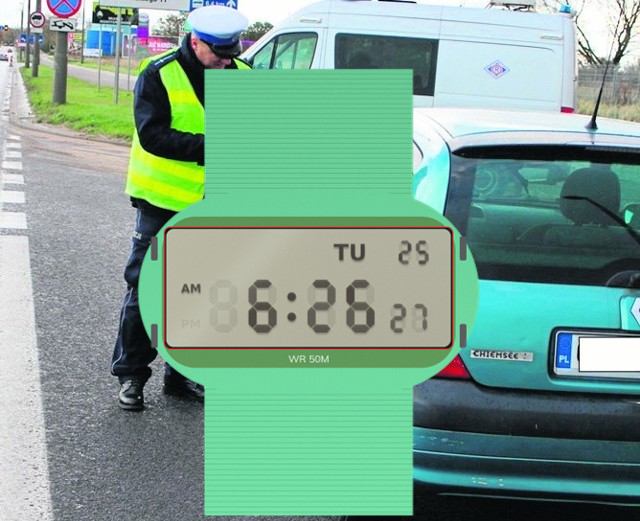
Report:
6,26,27
